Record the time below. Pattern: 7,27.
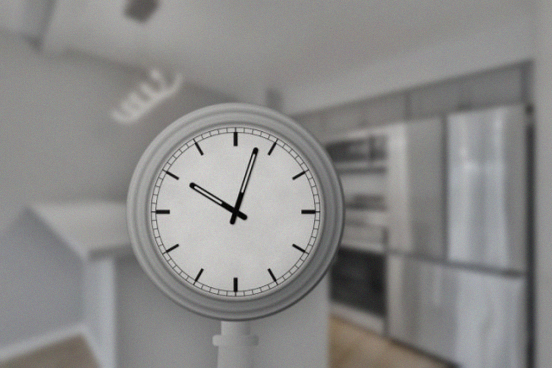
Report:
10,03
